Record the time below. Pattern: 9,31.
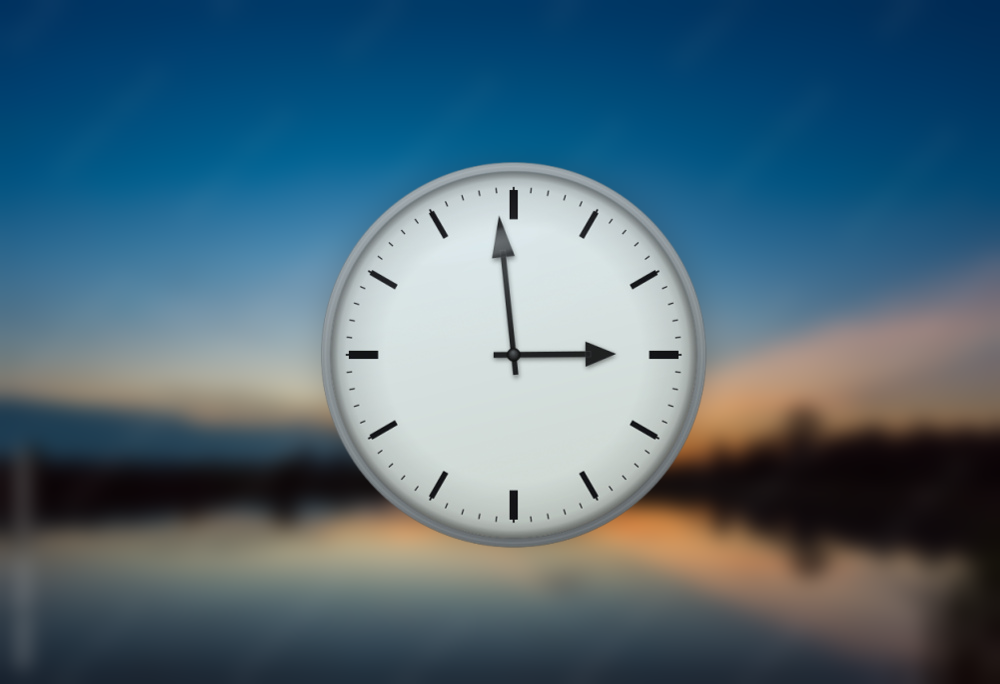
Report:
2,59
